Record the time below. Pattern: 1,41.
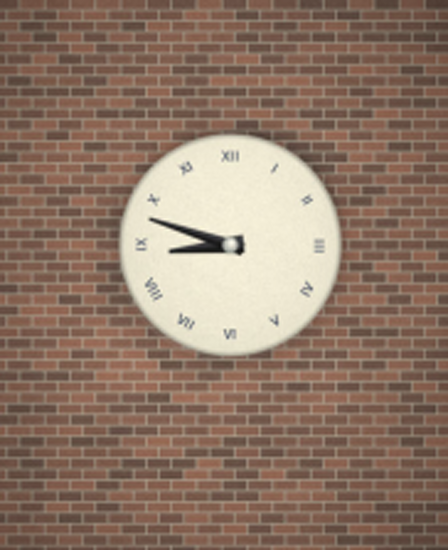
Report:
8,48
